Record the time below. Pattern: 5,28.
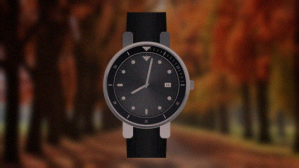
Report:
8,02
